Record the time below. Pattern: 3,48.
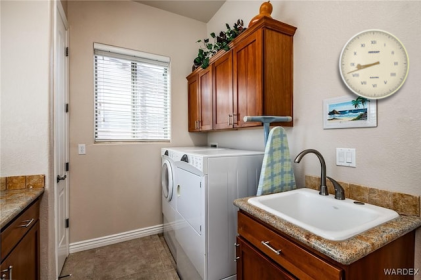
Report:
8,42
